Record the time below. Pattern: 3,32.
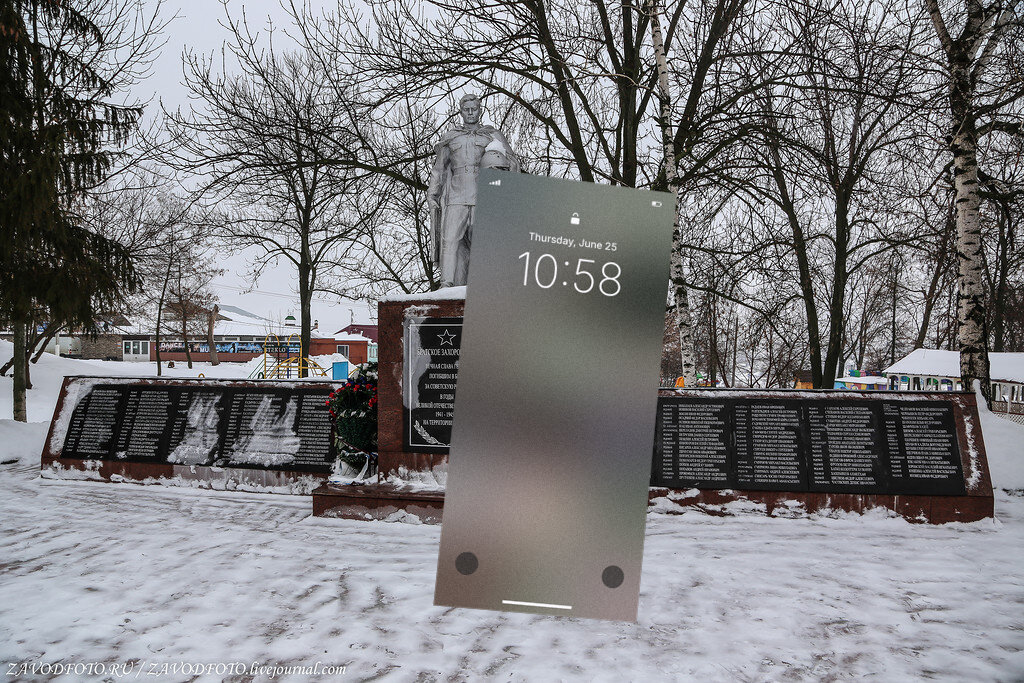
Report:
10,58
